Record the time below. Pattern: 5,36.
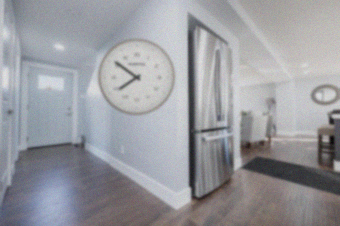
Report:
7,51
